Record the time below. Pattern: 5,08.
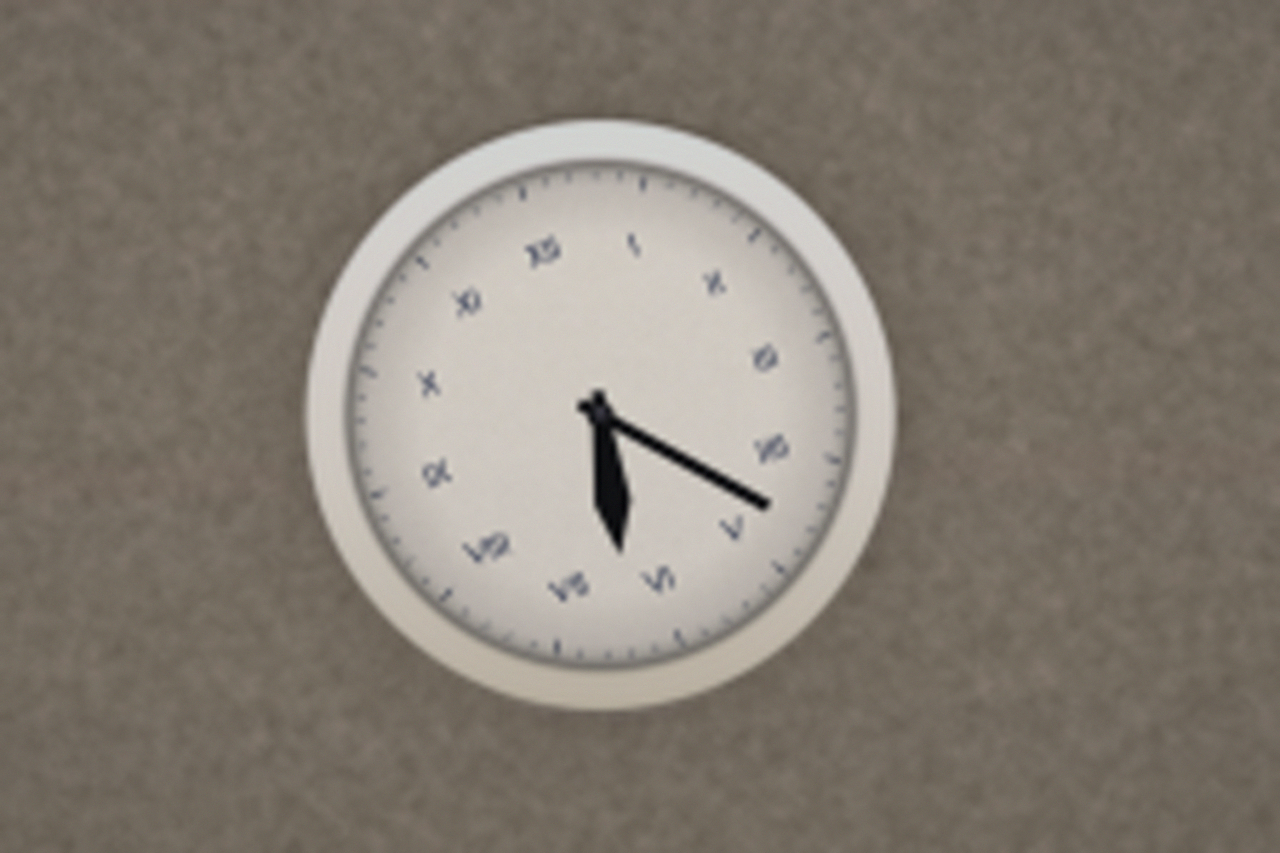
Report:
6,23
